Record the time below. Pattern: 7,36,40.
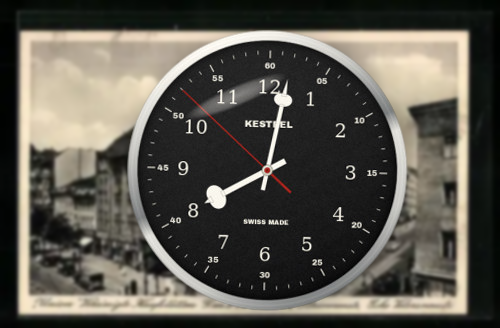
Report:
8,01,52
